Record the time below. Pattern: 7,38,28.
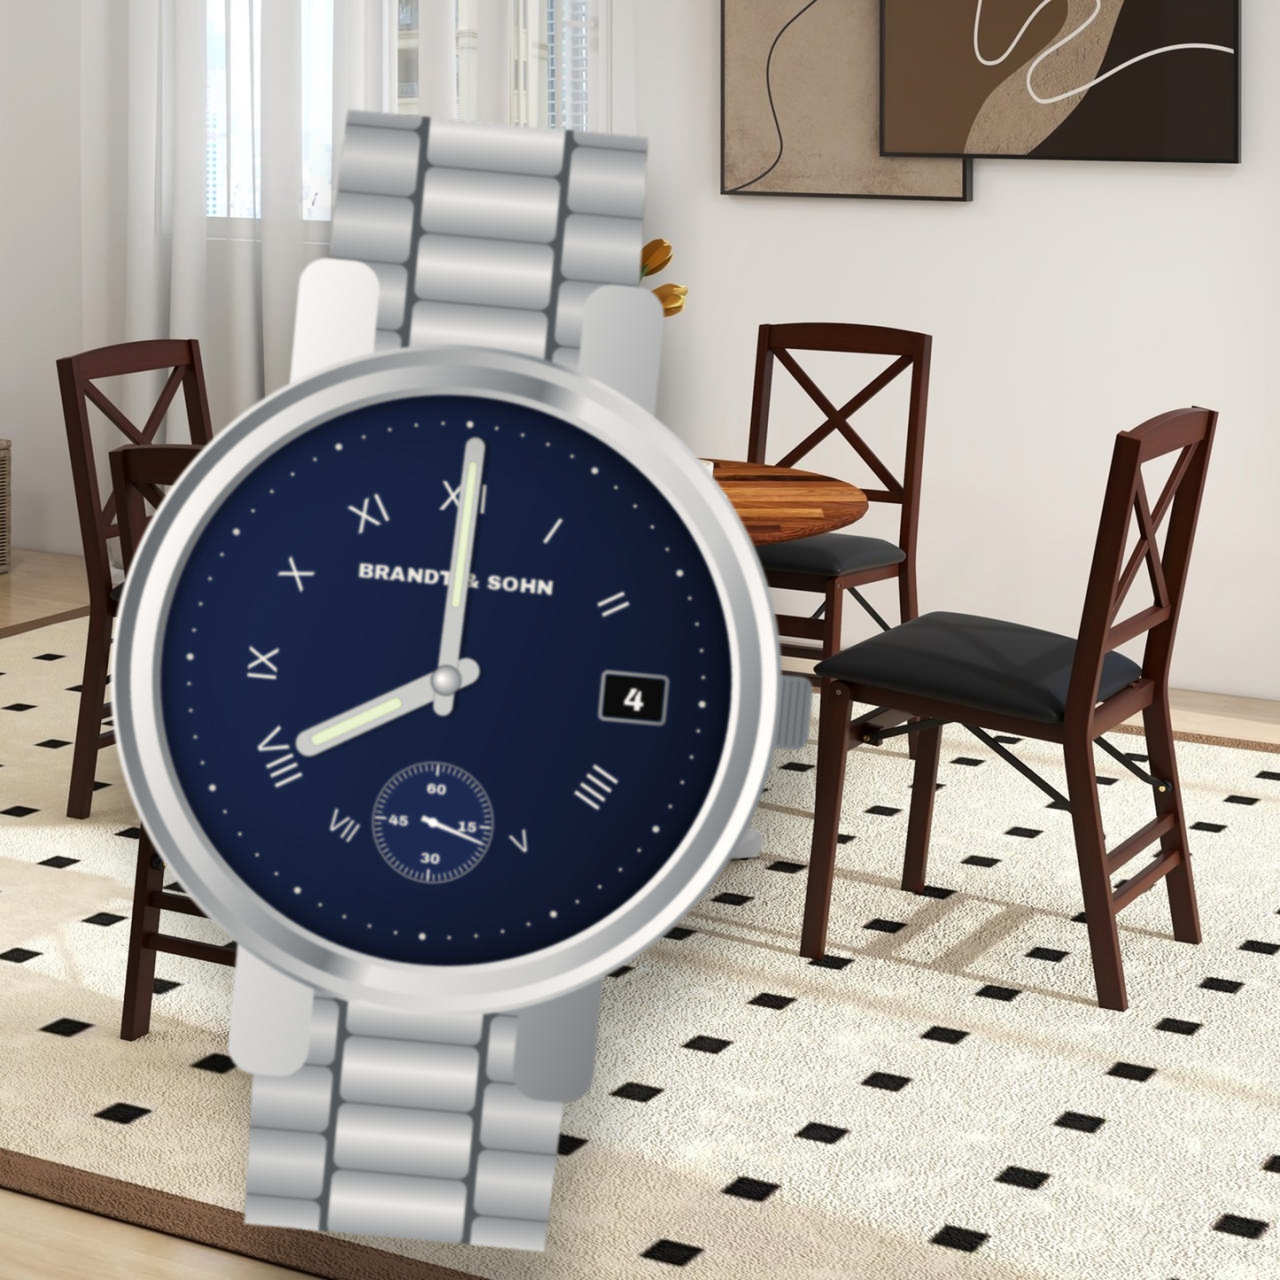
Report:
8,00,18
